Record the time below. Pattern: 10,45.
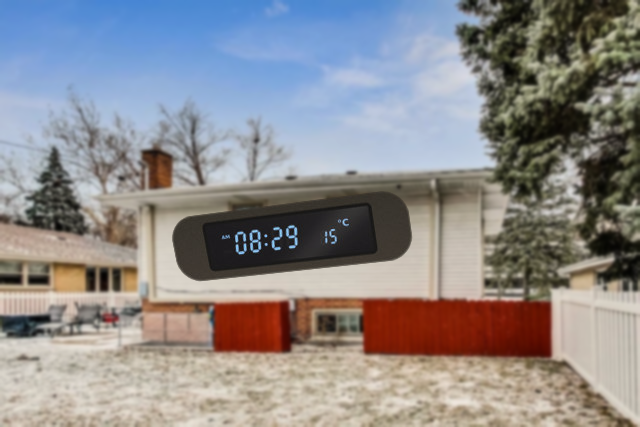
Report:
8,29
